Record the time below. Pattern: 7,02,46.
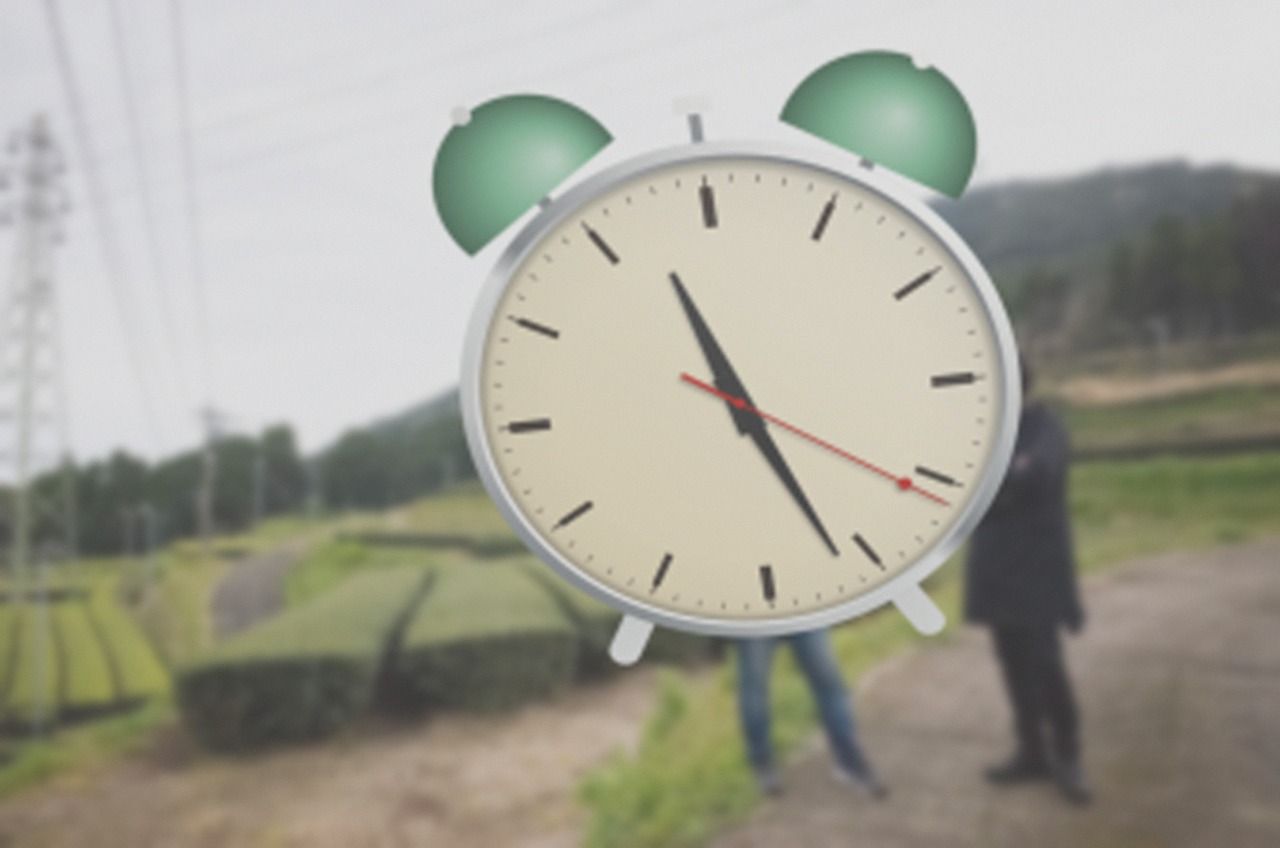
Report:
11,26,21
